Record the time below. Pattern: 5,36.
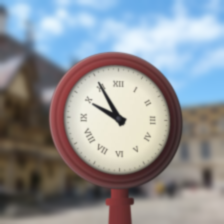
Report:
9,55
